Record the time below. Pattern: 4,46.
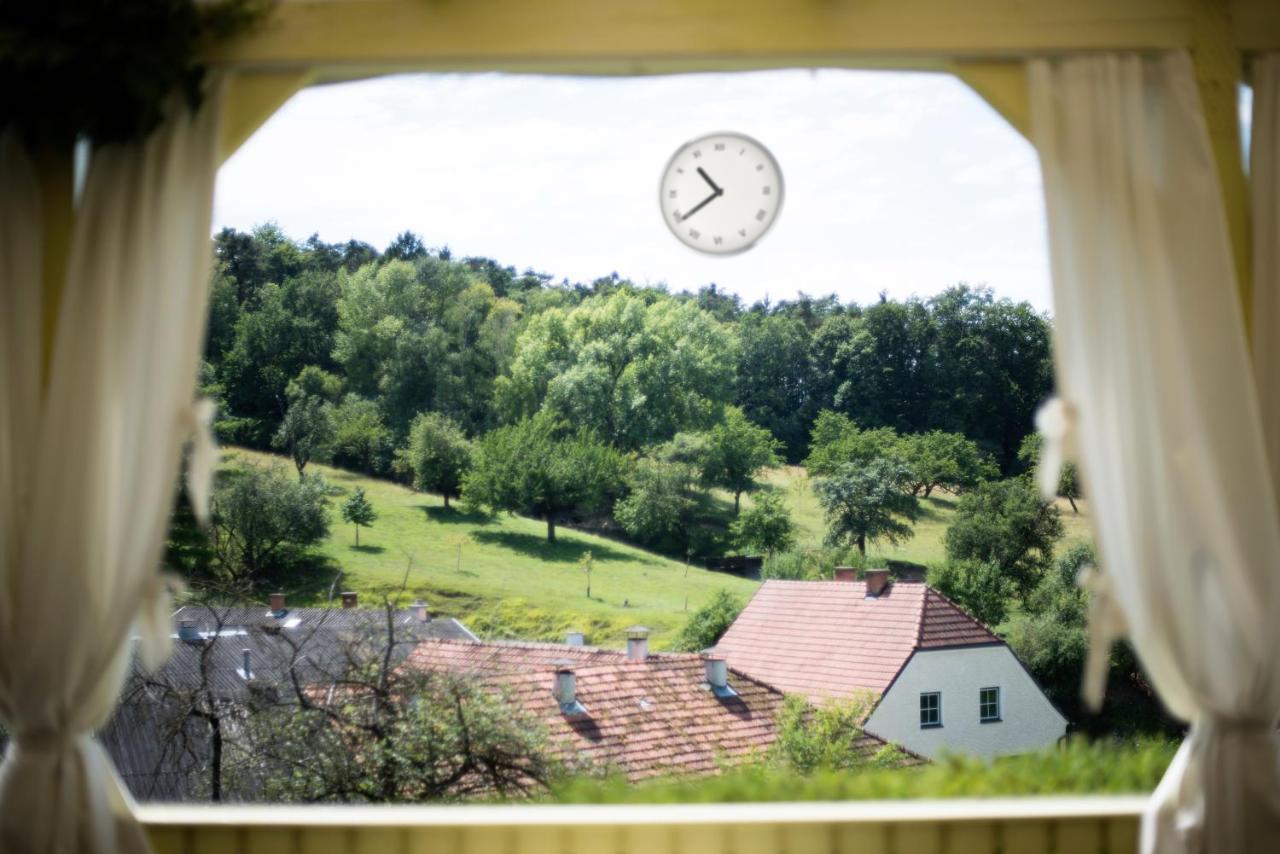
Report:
10,39
